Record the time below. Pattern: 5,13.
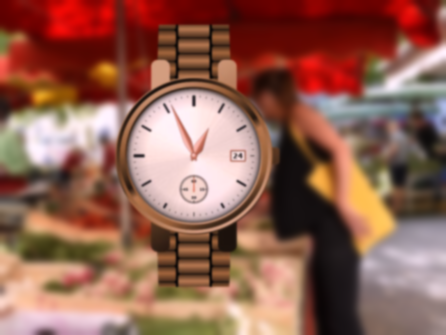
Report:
12,56
